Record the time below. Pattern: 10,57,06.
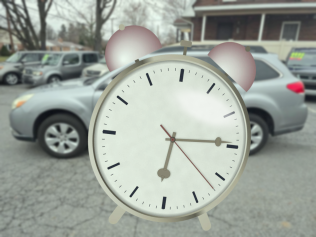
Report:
6,14,22
